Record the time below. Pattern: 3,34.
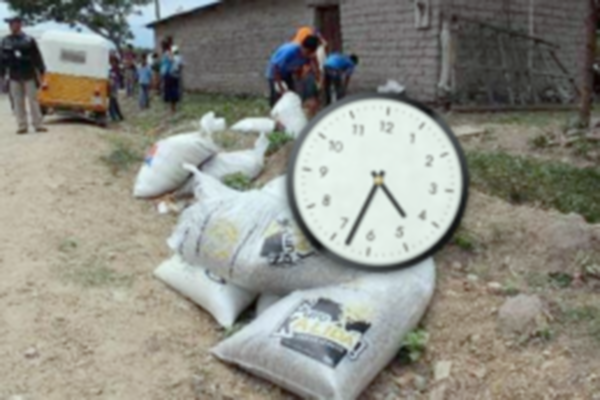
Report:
4,33
